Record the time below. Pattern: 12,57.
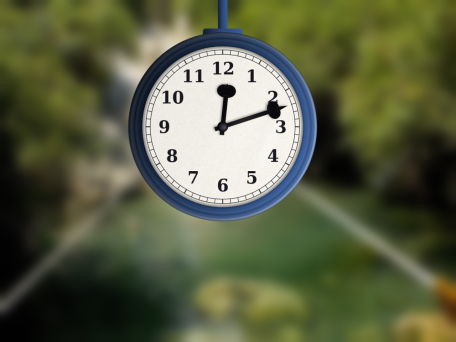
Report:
12,12
